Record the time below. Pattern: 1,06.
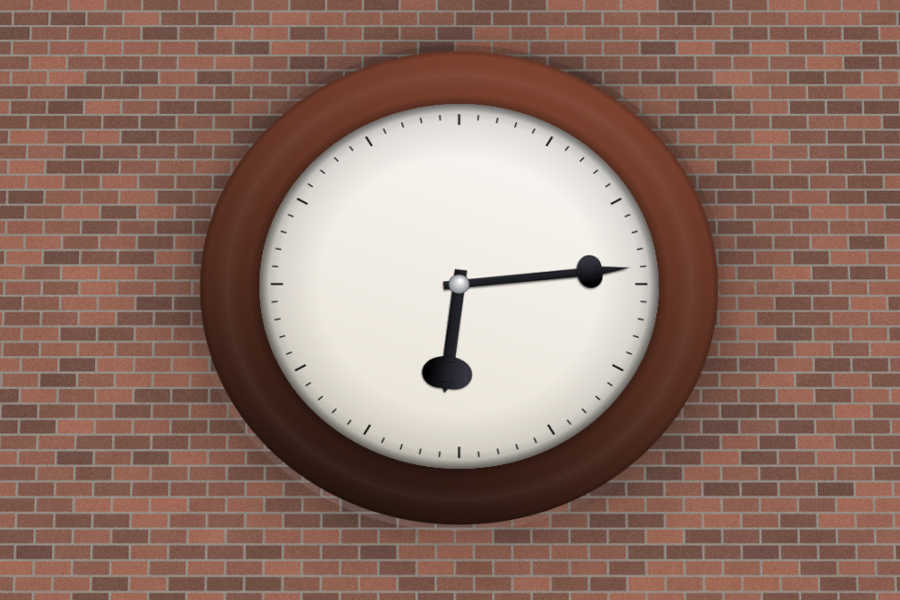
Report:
6,14
